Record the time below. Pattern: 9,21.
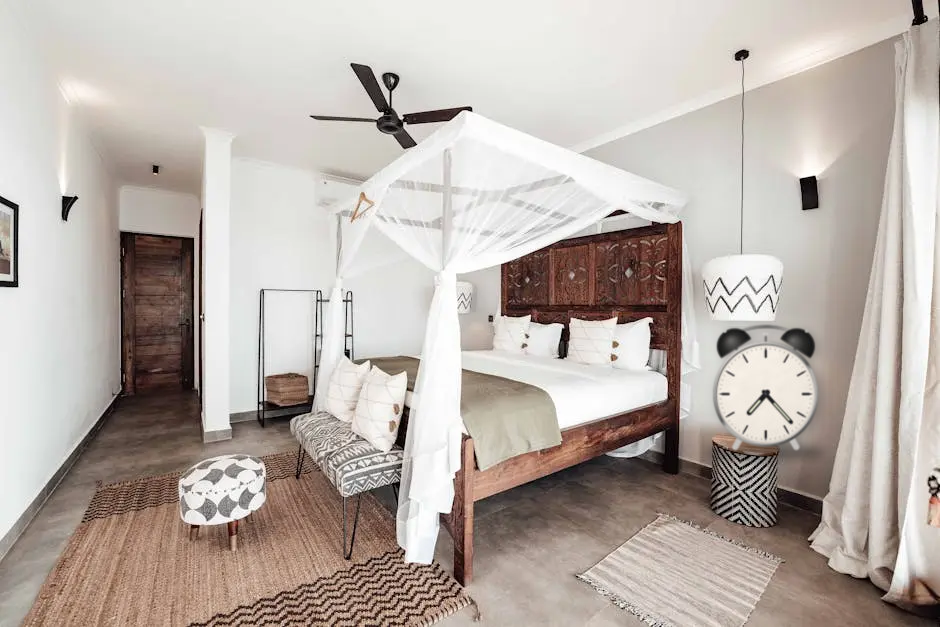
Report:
7,23
